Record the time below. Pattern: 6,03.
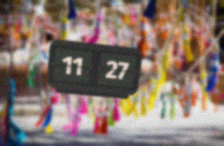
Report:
11,27
